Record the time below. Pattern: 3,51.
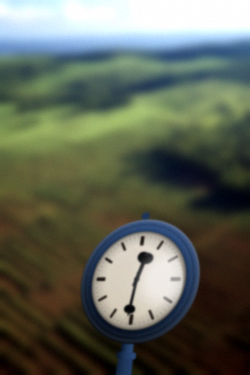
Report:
12,31
